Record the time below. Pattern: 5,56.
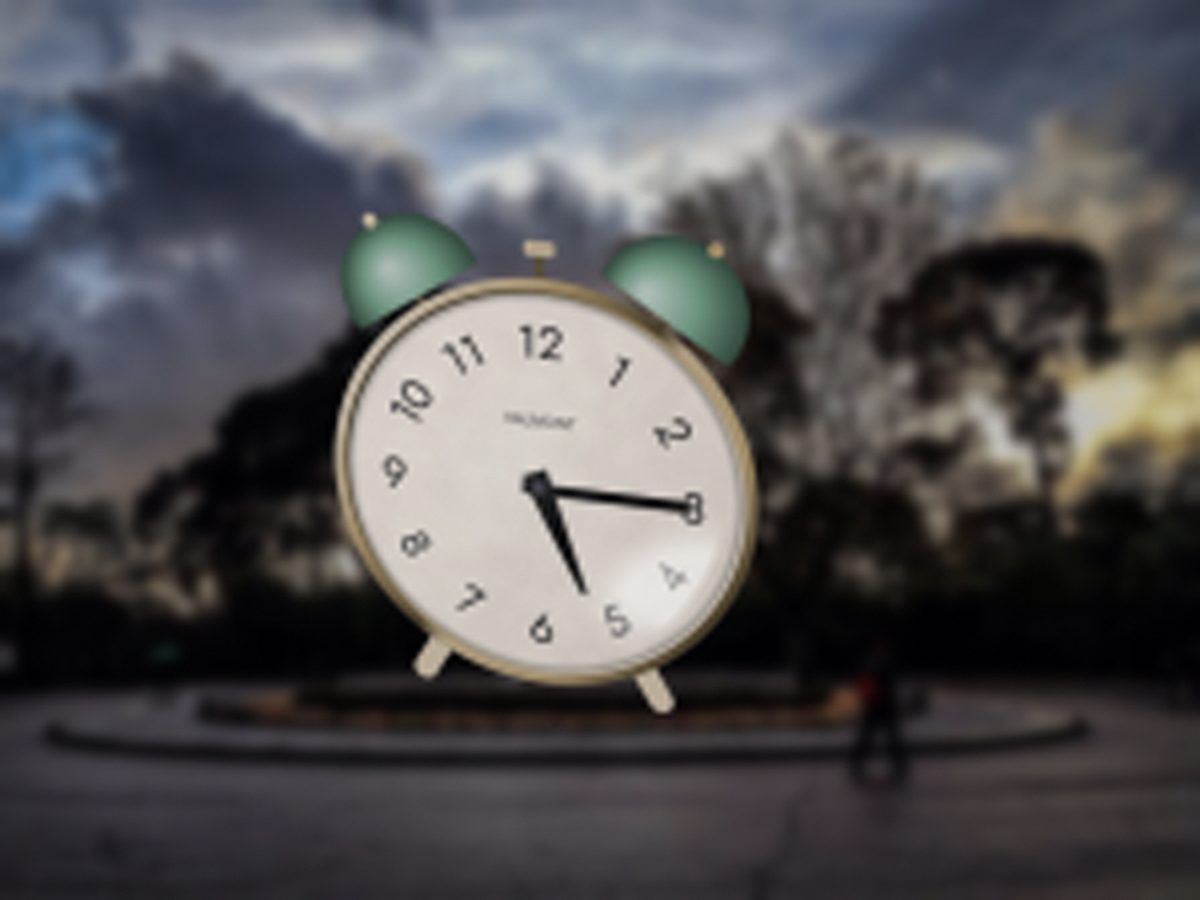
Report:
5,15
